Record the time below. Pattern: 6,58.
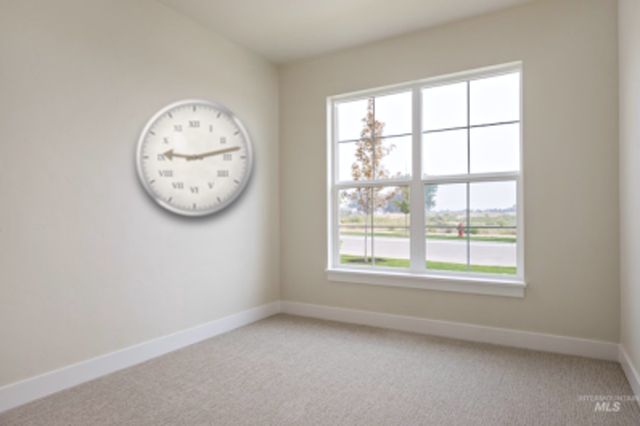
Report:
9,13
